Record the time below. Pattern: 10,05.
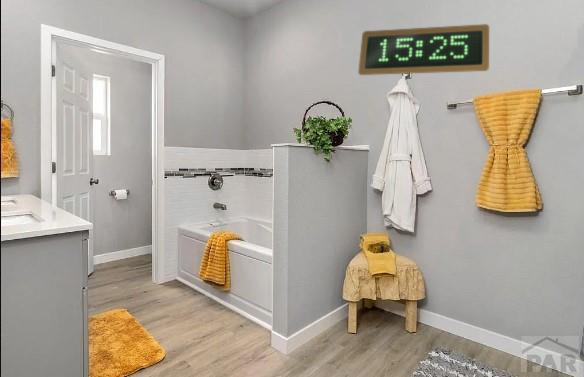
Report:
15,25
